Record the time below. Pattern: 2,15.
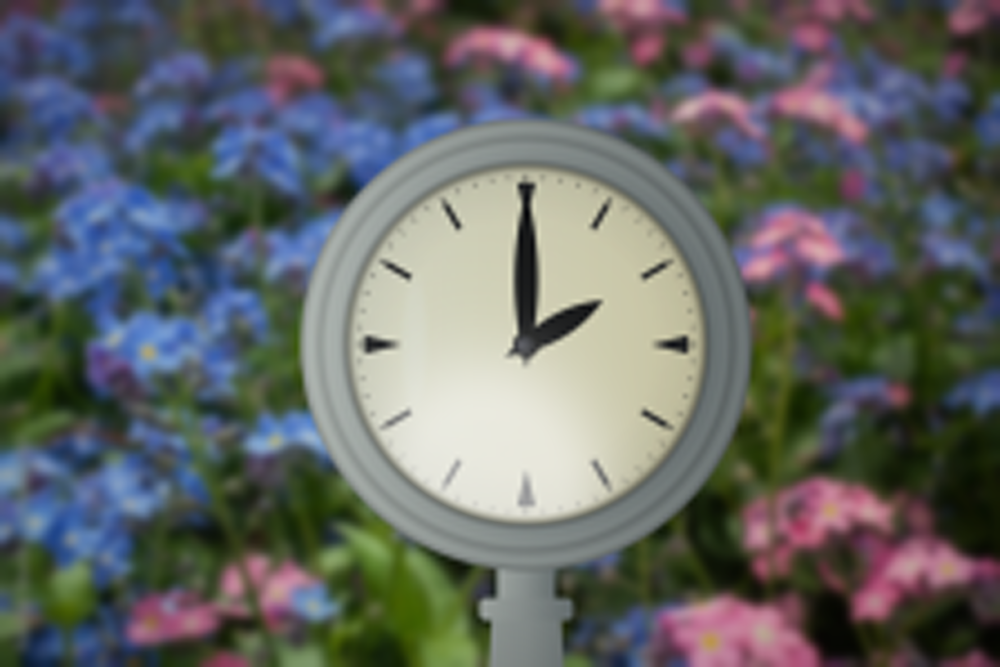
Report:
2,00
